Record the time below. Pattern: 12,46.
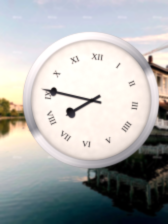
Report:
7,46
